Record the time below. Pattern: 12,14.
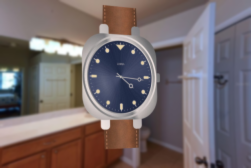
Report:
4,16
